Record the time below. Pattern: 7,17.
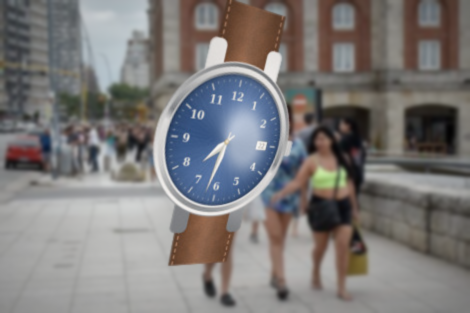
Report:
7,32
